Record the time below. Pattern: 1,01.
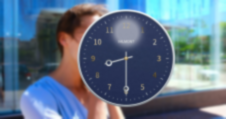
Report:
8,30
